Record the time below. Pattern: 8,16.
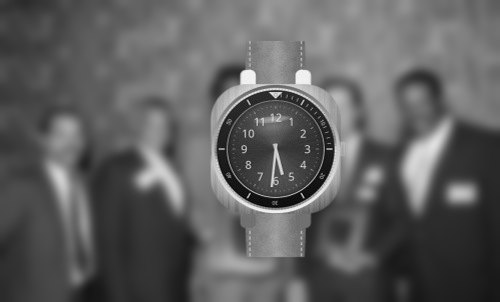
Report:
5,31
